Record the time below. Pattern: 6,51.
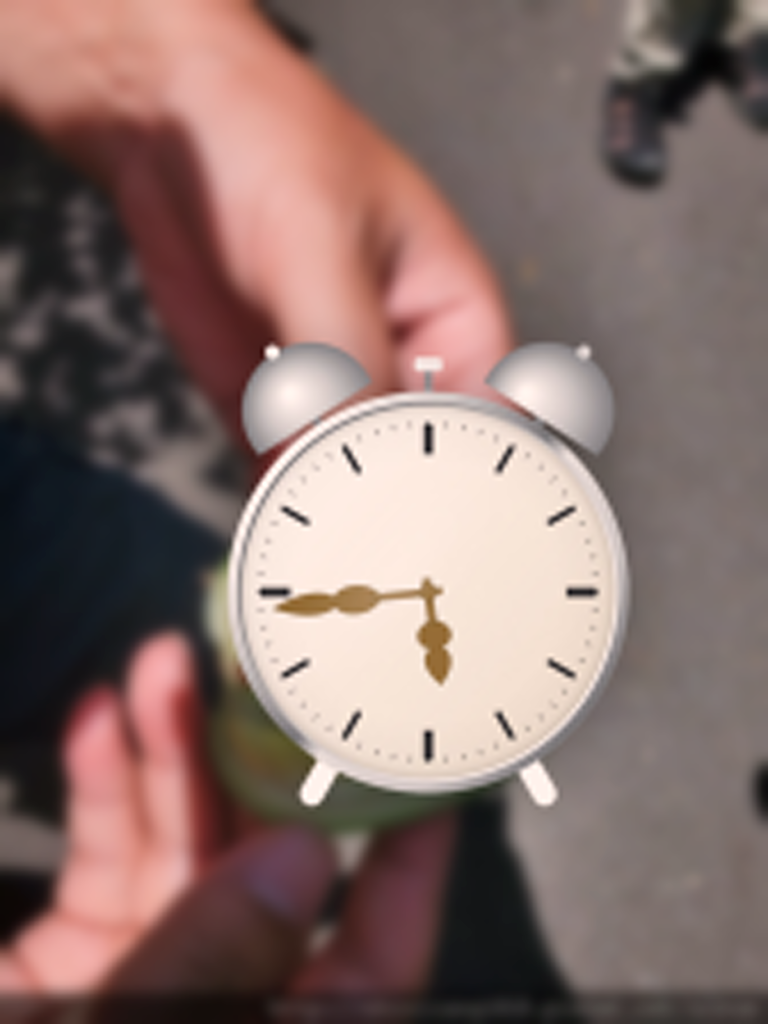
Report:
5,44
